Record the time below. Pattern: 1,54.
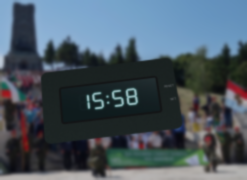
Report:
15,58
